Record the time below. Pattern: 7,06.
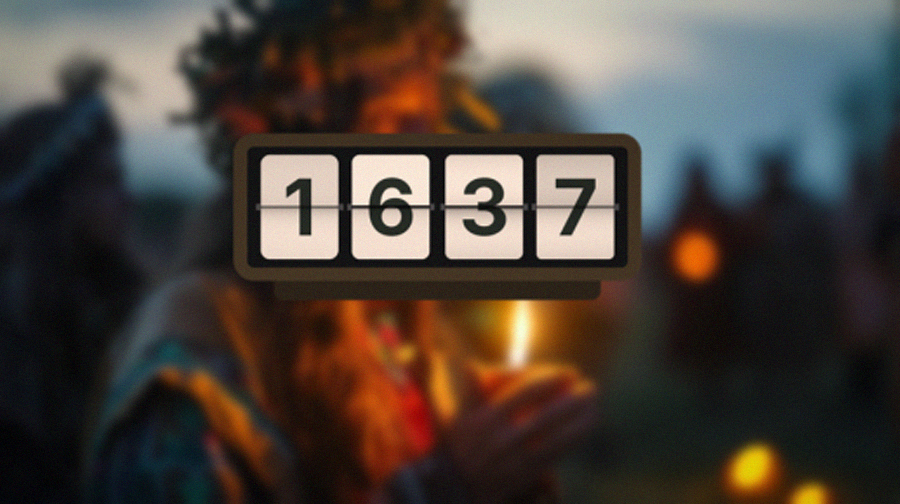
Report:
16,37
